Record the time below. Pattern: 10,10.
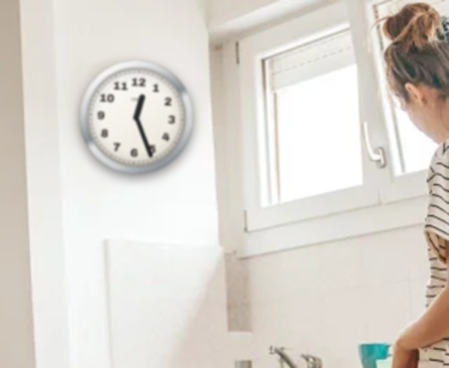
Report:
12,26
